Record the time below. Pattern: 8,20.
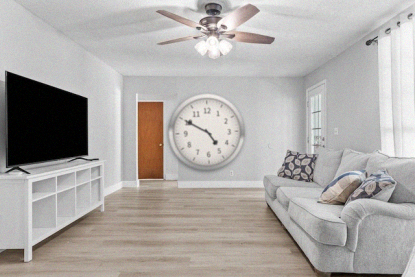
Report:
4,50
